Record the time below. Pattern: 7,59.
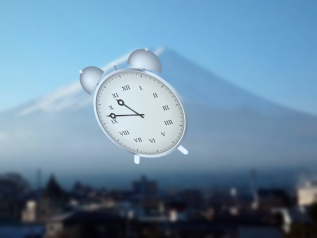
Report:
10,47
